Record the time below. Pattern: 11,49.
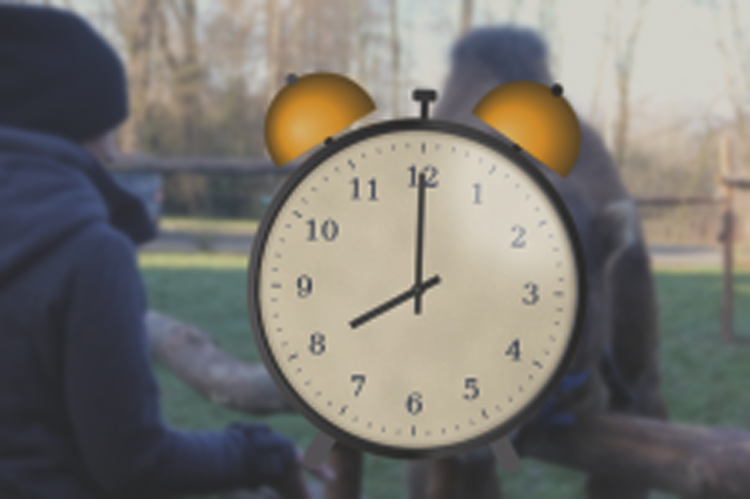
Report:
8,00
